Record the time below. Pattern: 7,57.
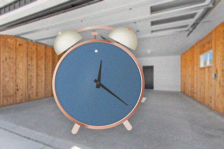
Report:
12,22
